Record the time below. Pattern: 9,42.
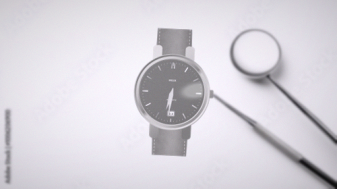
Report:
6,31
